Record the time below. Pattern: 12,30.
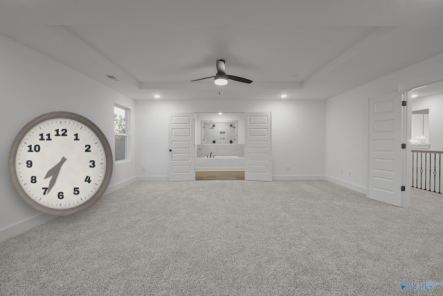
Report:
7,34
